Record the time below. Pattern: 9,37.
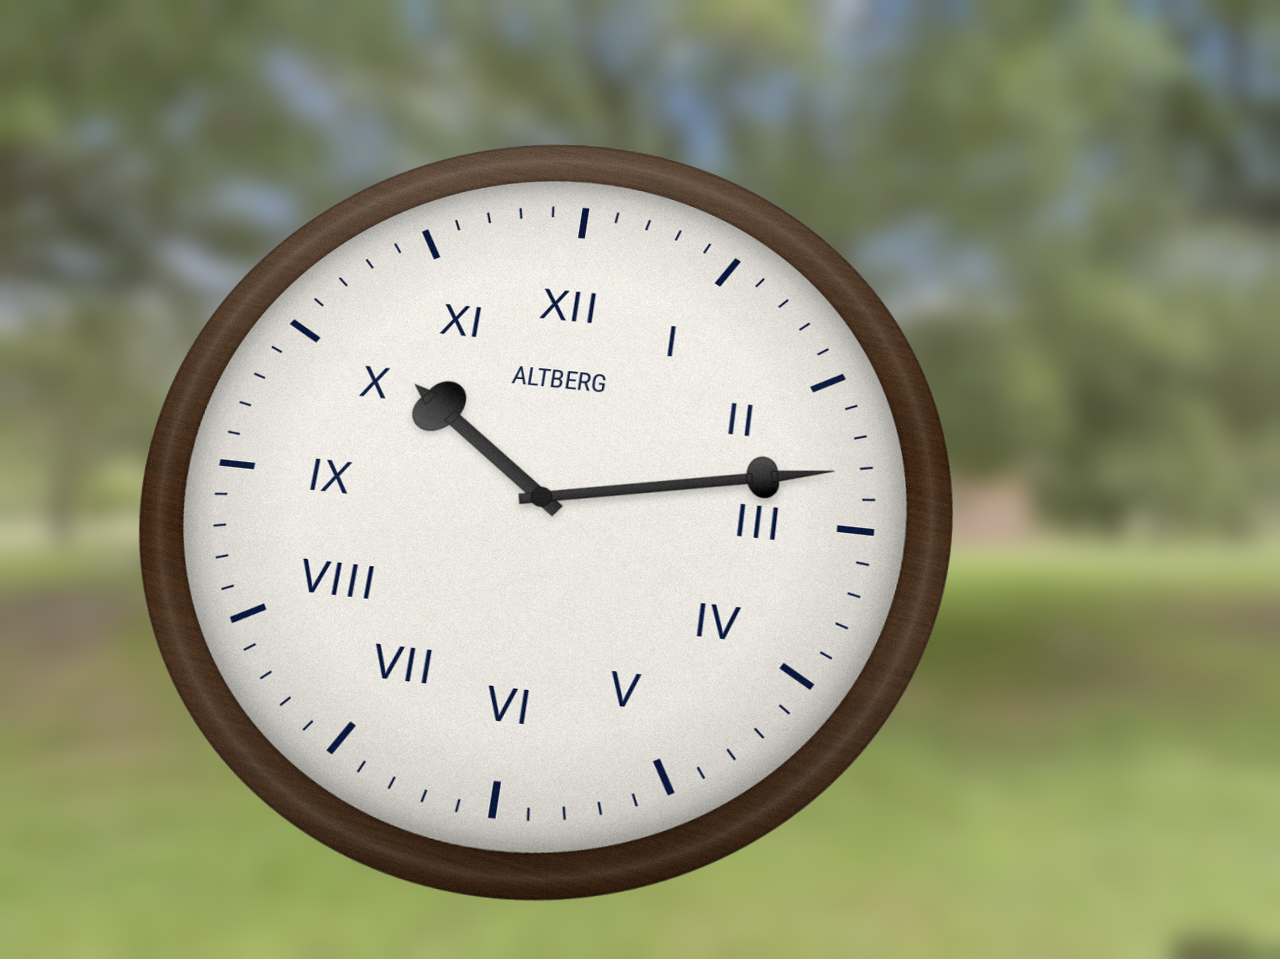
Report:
10,13
